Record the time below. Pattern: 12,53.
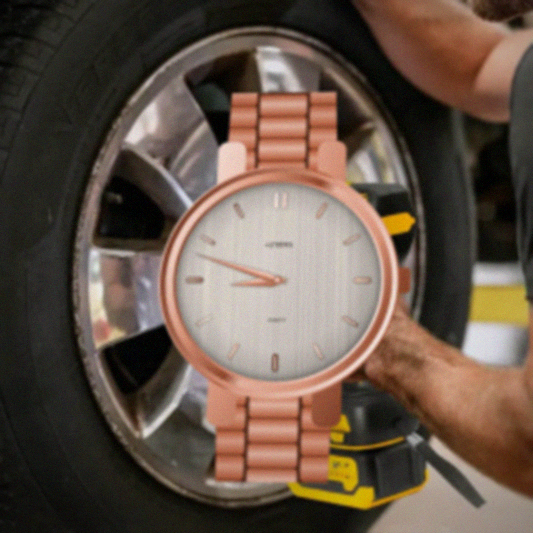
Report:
8,48
